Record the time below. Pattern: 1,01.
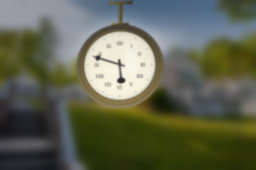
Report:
5,48
